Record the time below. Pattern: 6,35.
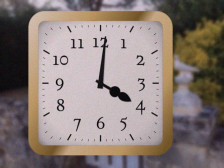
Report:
4,01
